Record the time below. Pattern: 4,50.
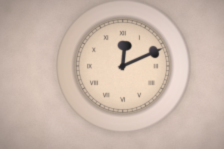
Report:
12,11
